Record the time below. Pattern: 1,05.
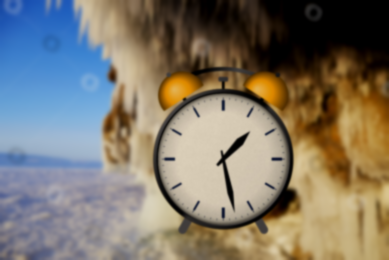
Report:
1,28
